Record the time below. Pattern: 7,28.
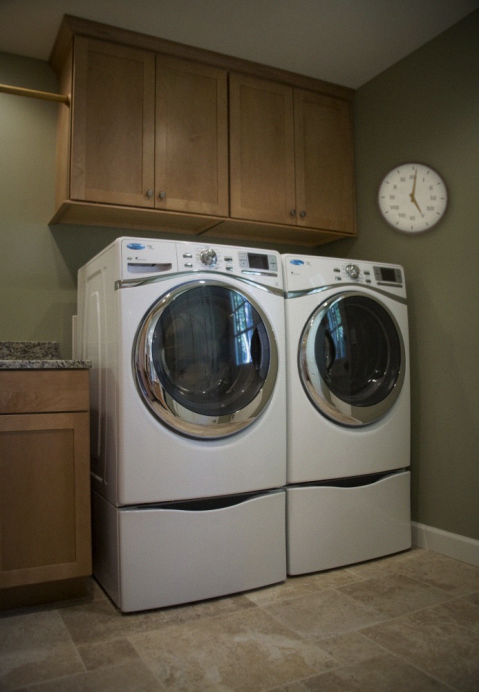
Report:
5,01
